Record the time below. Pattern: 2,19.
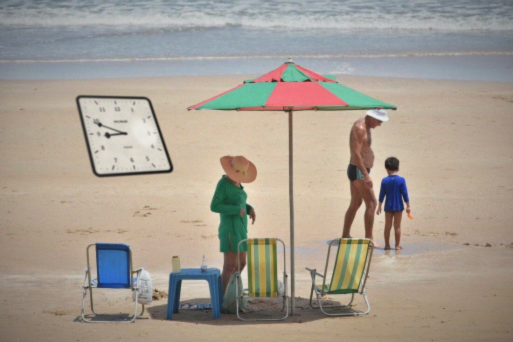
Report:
8,49
